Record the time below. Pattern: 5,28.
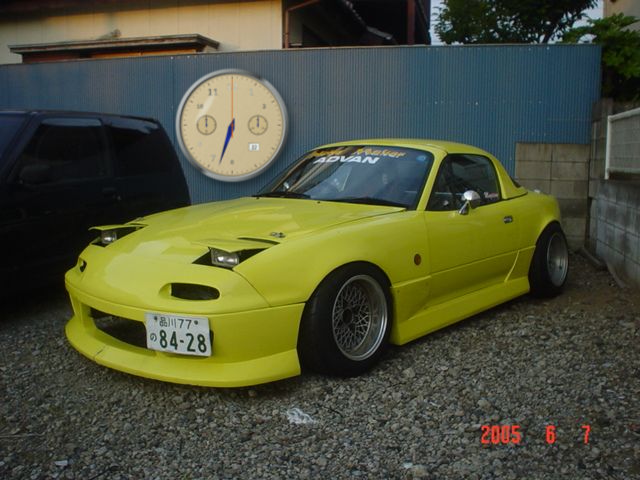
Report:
6,33
